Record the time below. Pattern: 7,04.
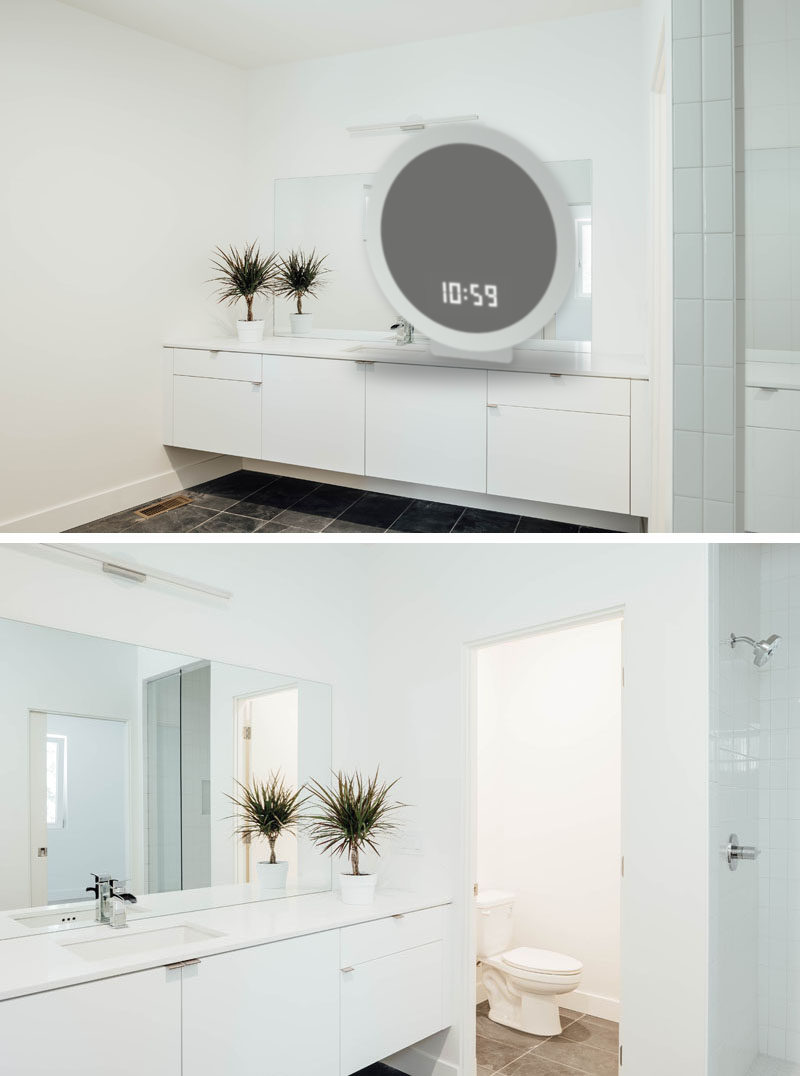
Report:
10,59
